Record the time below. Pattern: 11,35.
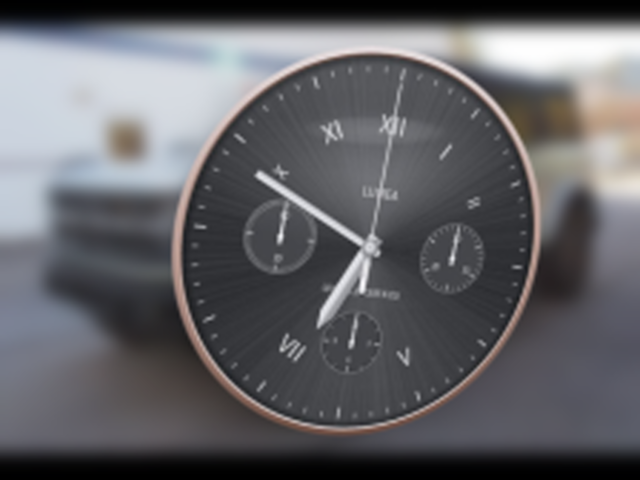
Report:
6,49
